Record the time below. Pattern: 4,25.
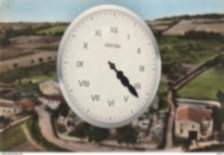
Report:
4,22
